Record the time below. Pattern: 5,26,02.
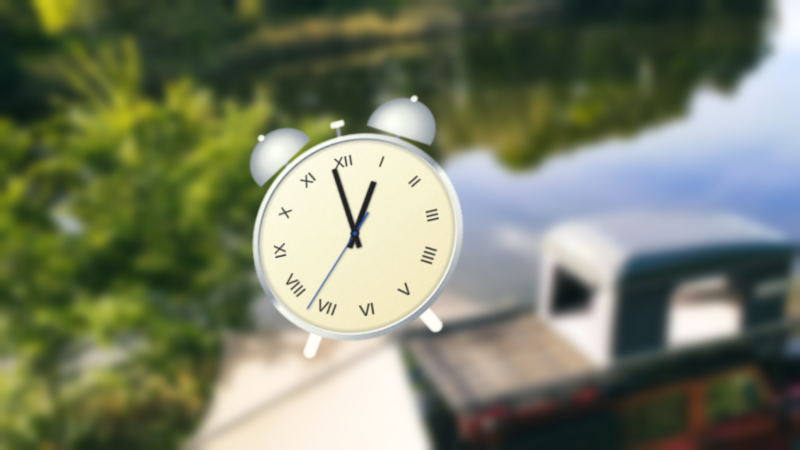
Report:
12,58,37
